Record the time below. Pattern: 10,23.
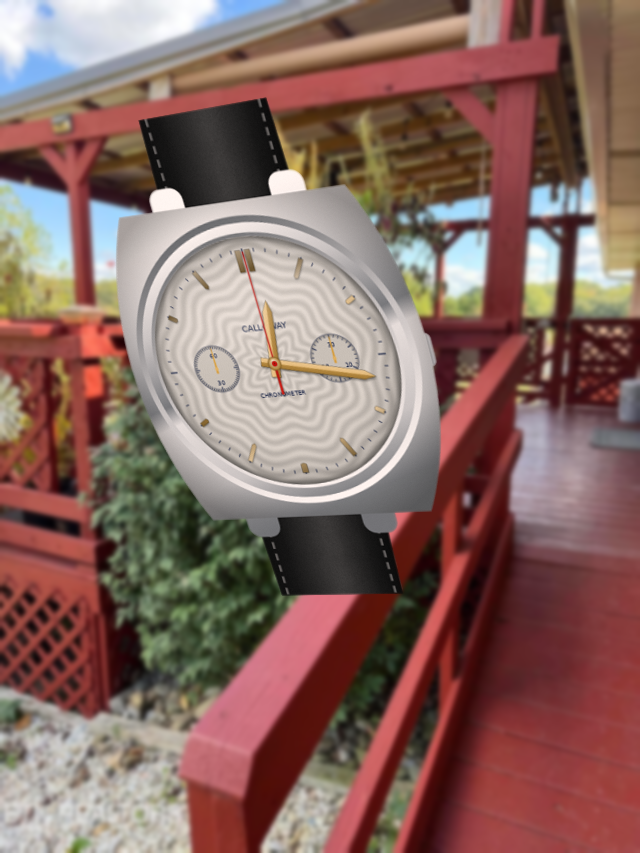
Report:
12,17
